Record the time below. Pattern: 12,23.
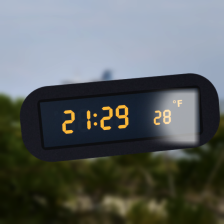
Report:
21,29
